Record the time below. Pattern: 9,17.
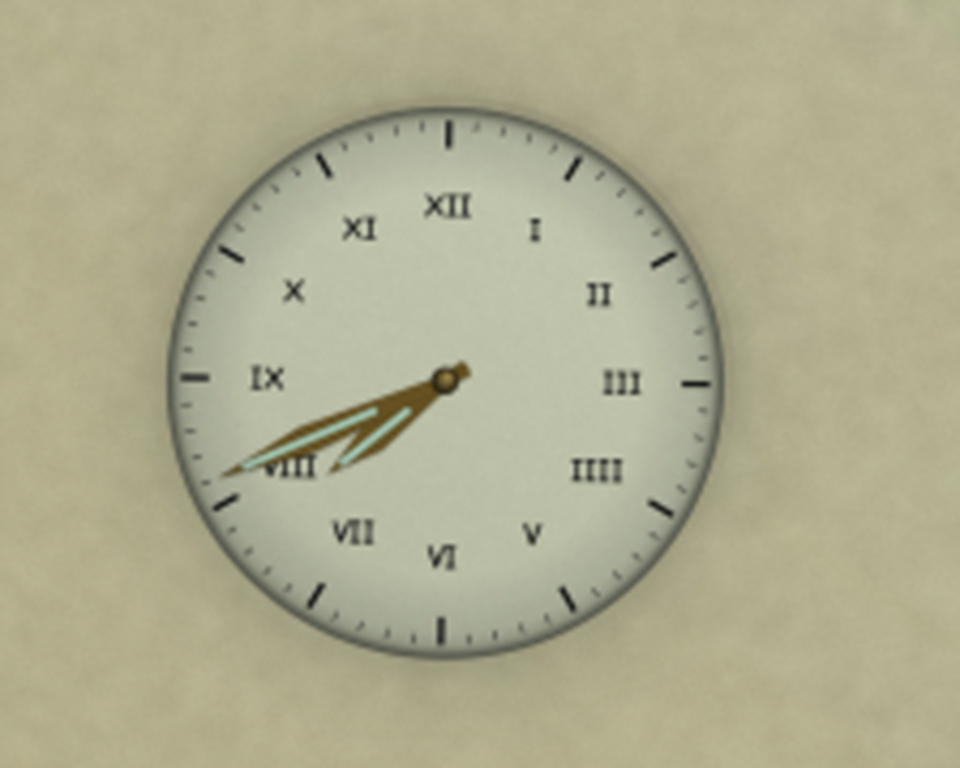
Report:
7,41
